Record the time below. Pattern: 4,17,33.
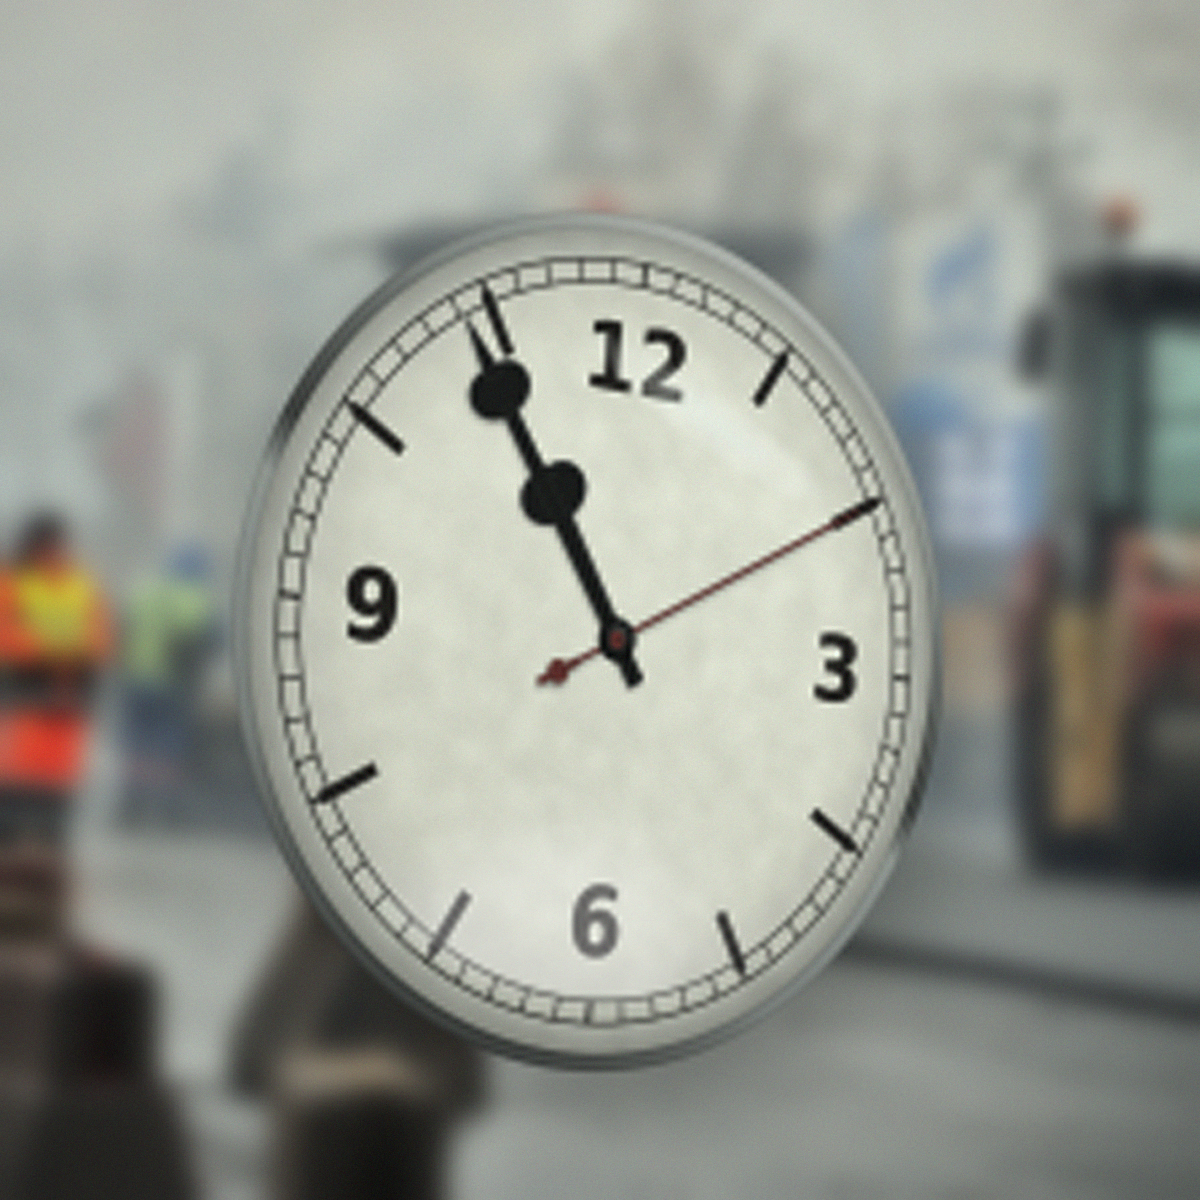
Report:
10,54,10
